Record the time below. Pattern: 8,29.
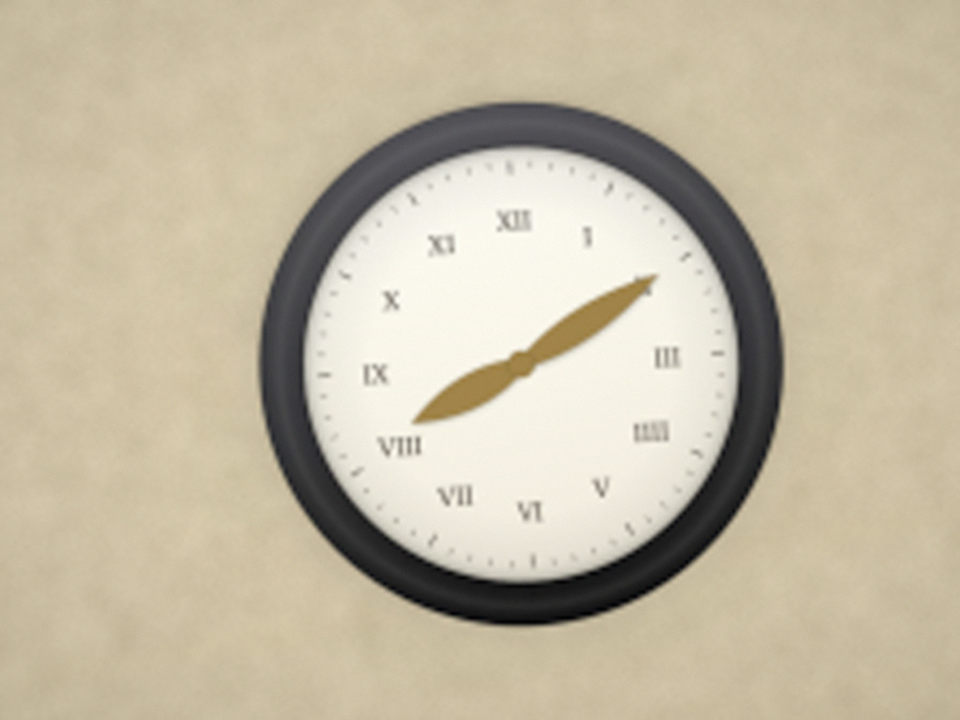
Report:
8,10
